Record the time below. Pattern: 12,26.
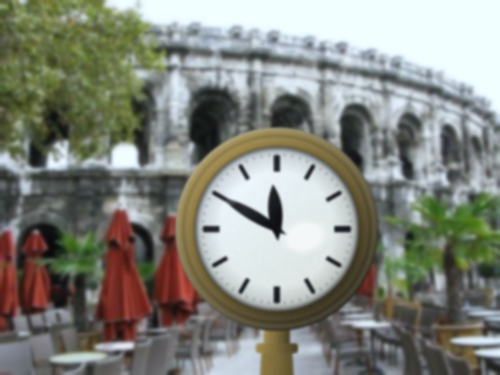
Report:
11,50
